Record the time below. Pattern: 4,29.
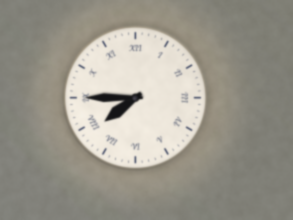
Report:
7,45
